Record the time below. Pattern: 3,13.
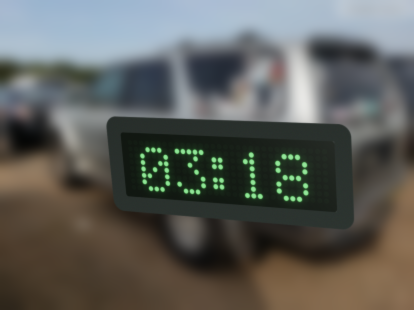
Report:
3,18
